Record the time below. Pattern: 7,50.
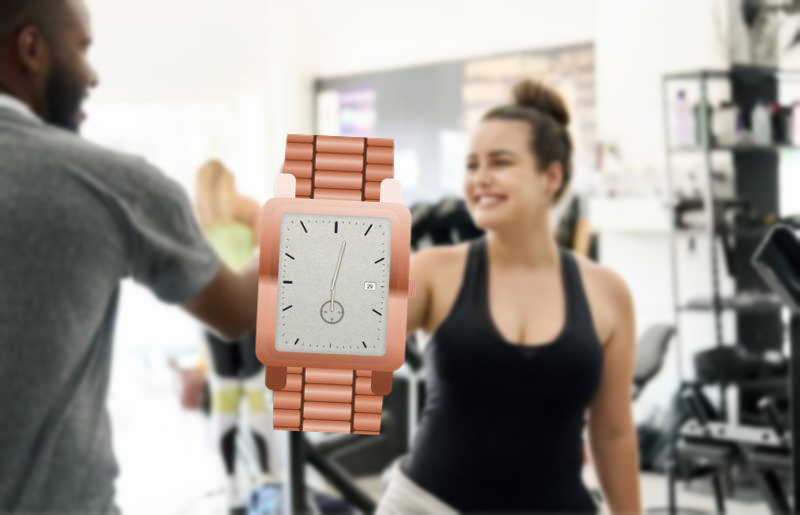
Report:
6,02
